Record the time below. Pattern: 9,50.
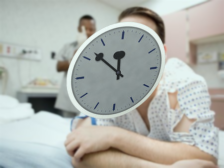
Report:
11,52
